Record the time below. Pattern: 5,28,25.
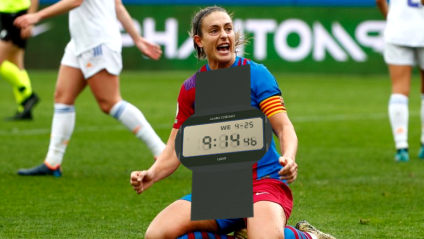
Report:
9,14,46
